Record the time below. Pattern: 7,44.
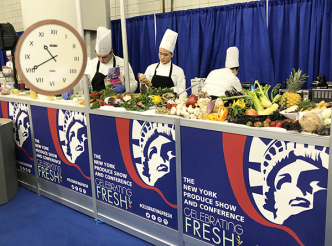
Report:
10,40
